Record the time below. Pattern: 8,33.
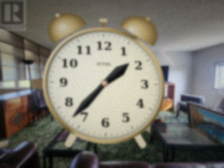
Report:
1,37
